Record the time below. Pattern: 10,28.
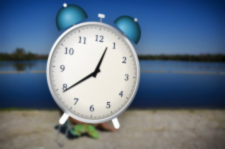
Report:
12,39
